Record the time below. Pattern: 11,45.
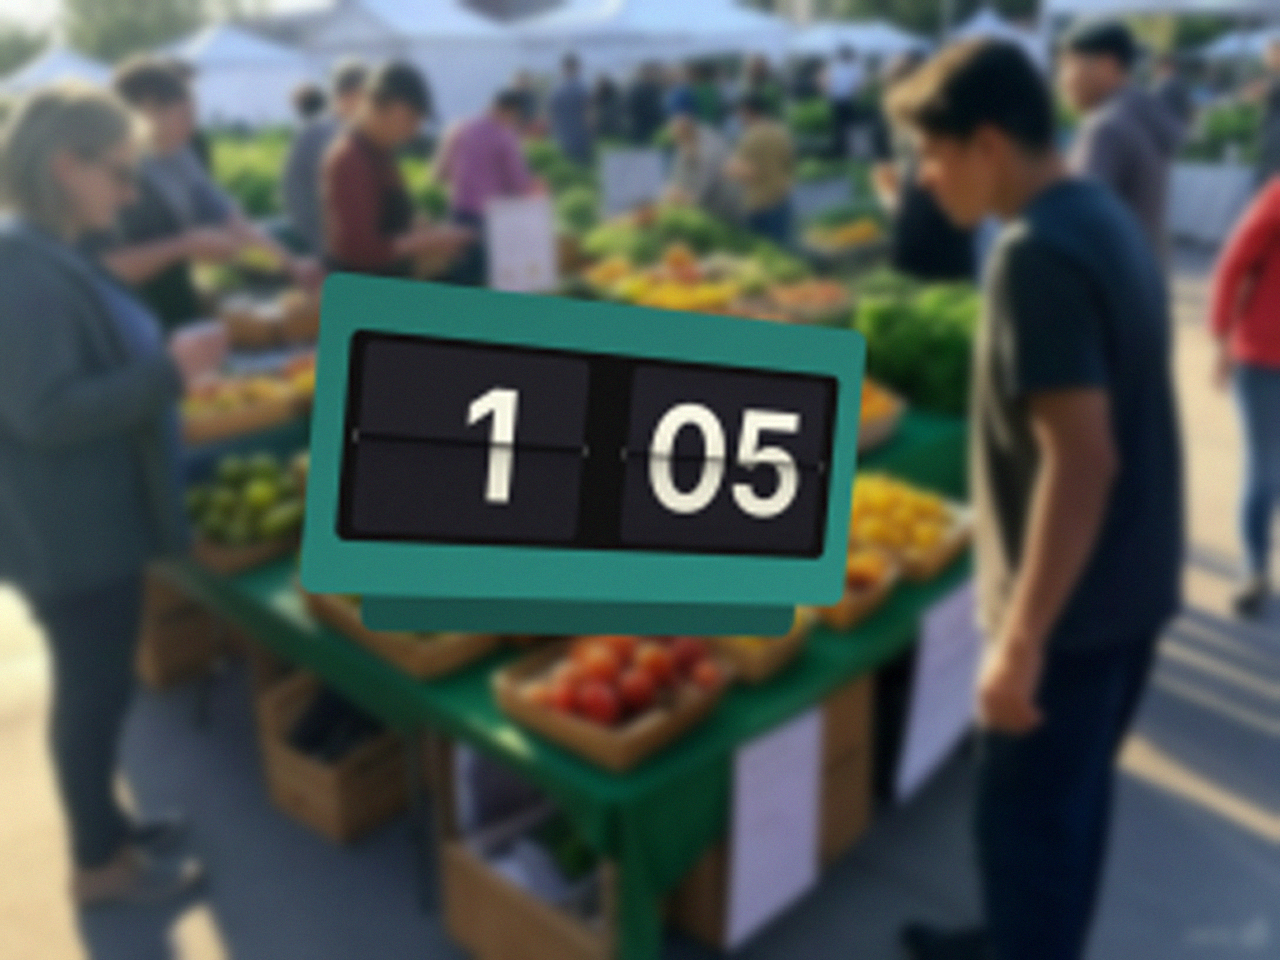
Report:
1,05
